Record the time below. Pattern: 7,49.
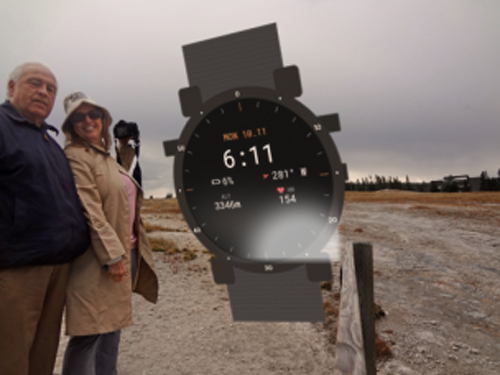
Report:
6,11
